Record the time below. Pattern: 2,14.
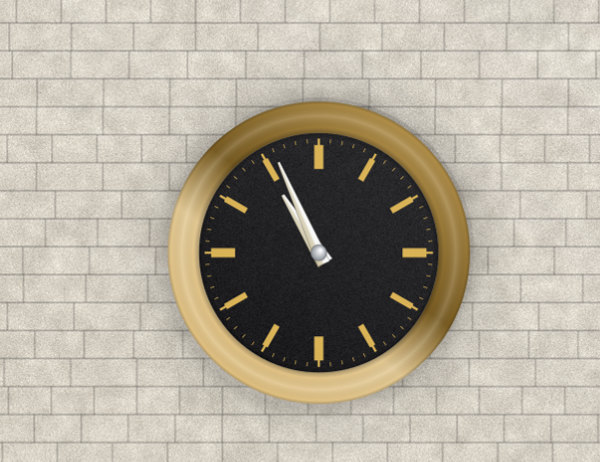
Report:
10,56
